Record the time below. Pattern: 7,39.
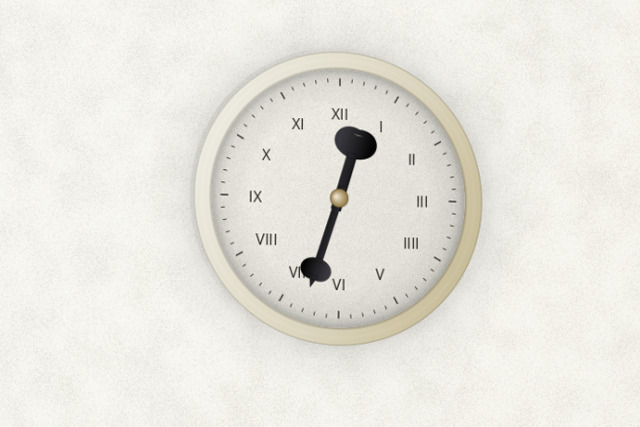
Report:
12,33
